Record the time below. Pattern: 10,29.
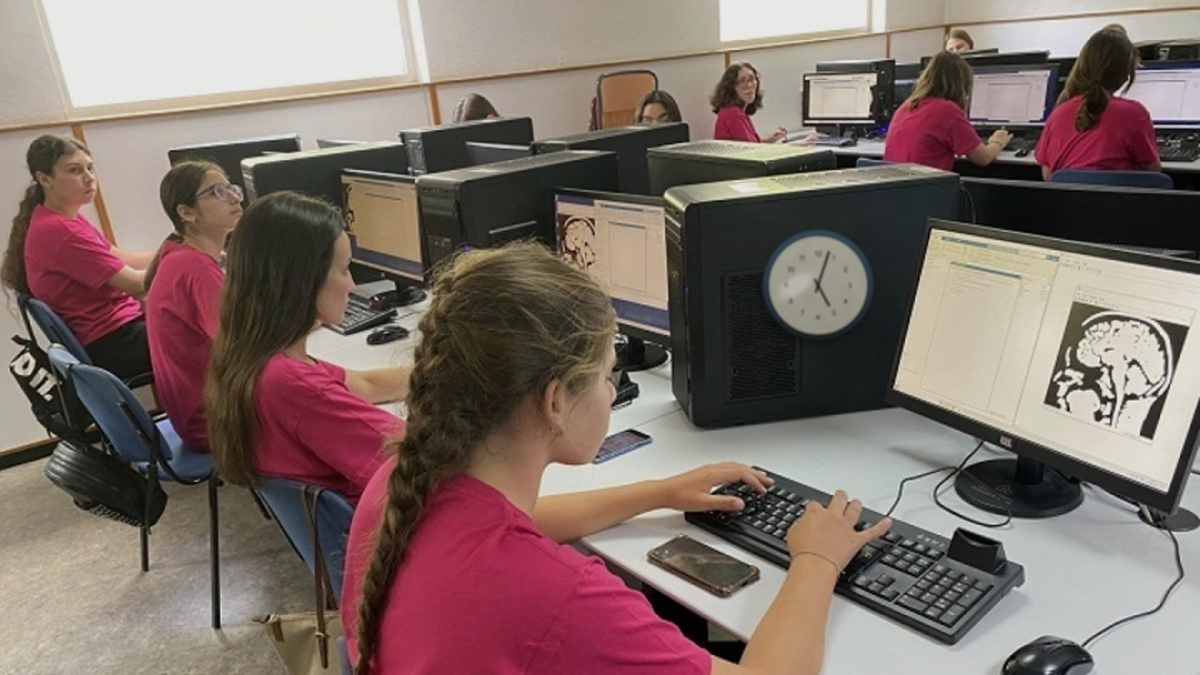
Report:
5,03
